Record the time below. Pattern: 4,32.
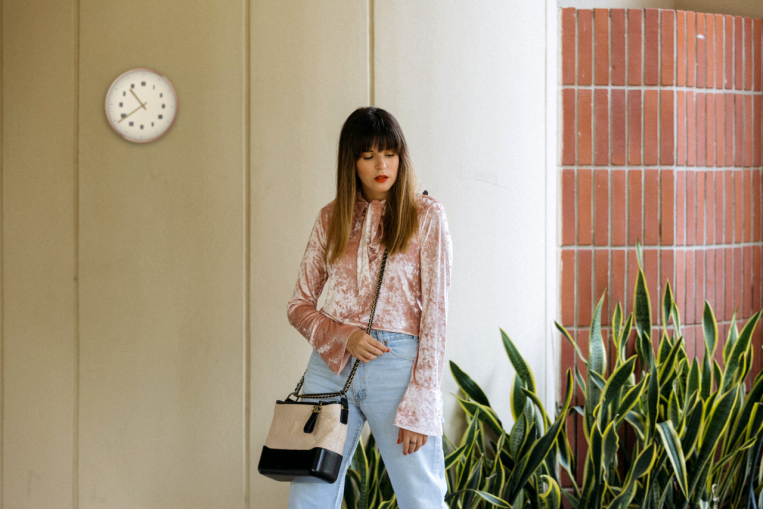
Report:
10,39
